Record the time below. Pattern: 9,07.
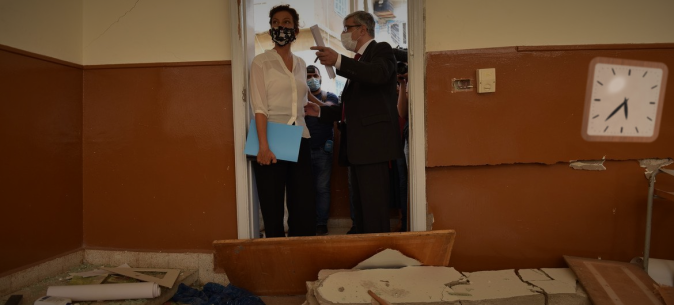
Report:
5,37
